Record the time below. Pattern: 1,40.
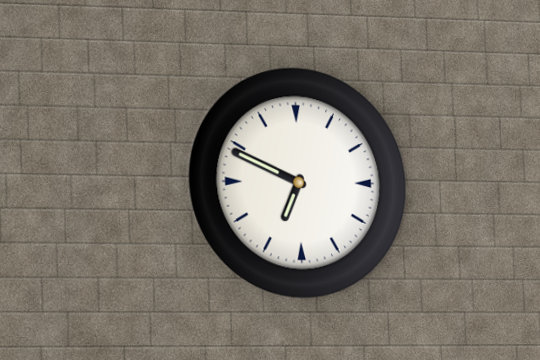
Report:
6,49
